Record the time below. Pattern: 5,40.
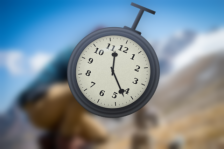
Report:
11,22
